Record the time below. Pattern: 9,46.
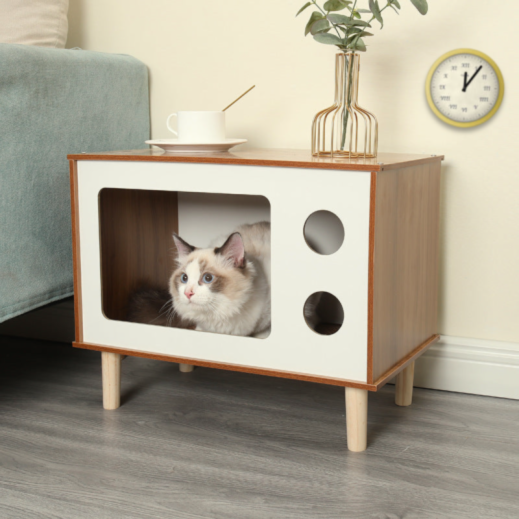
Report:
12,06
